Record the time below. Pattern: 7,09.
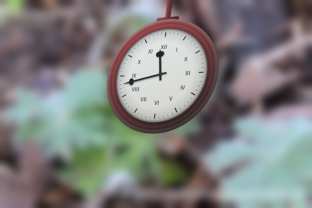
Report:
11,43
